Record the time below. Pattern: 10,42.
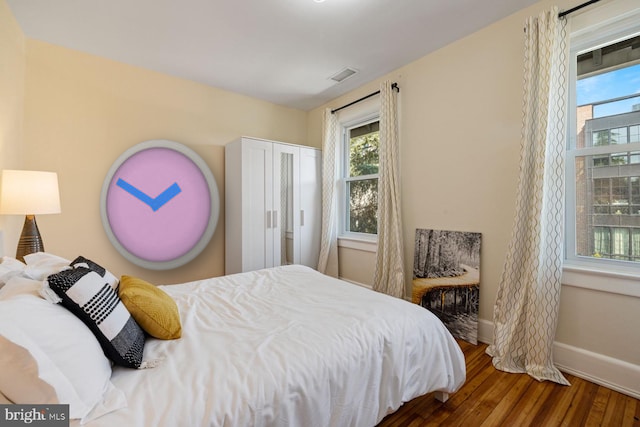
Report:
1,50
